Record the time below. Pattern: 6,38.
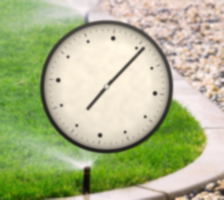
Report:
7,06
